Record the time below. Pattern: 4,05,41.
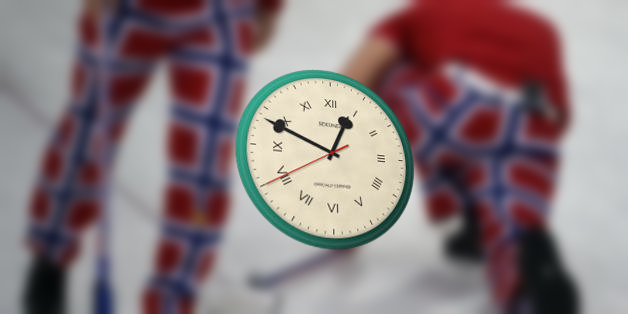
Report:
12,48,40
